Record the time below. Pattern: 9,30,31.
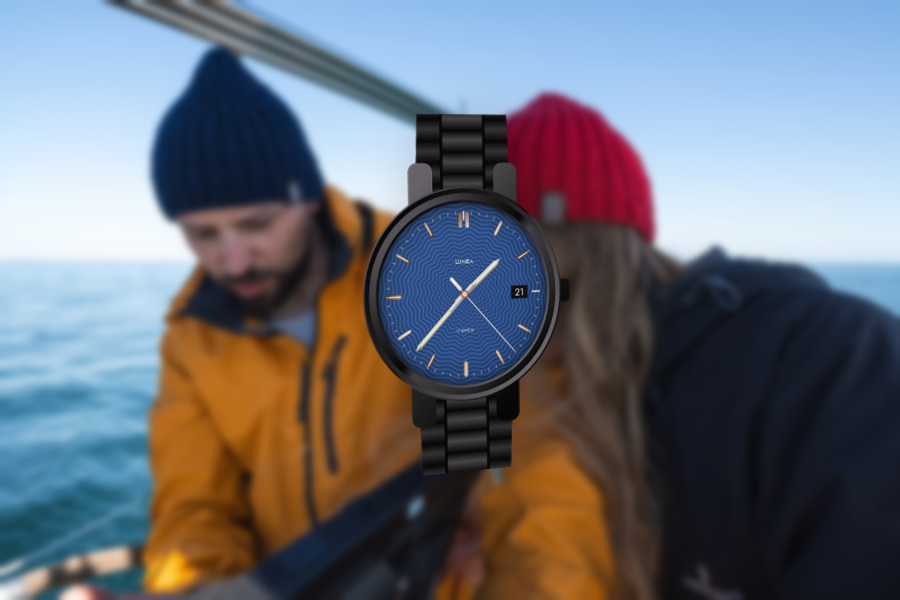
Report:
1,37,23
